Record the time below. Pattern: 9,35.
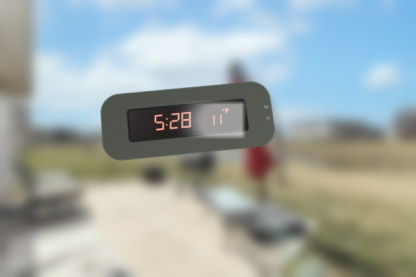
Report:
5,28
